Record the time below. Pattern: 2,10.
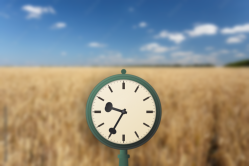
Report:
9,35
